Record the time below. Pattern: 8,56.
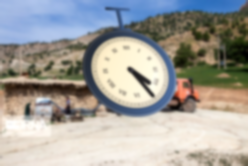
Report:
4,25
